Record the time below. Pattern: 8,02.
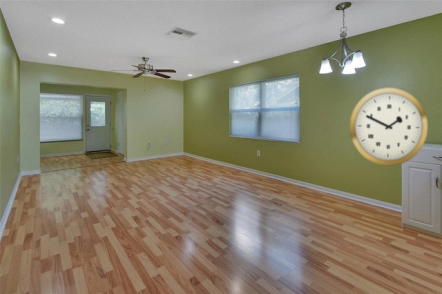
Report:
1,49
